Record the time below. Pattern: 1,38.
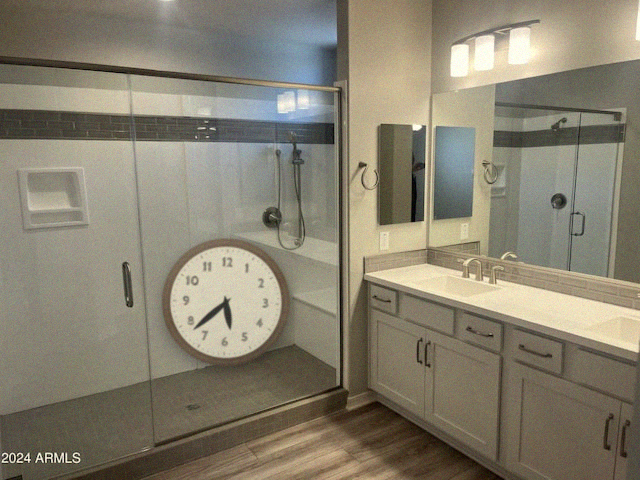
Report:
5,38
